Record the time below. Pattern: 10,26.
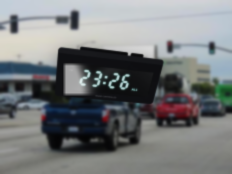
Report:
23,26
